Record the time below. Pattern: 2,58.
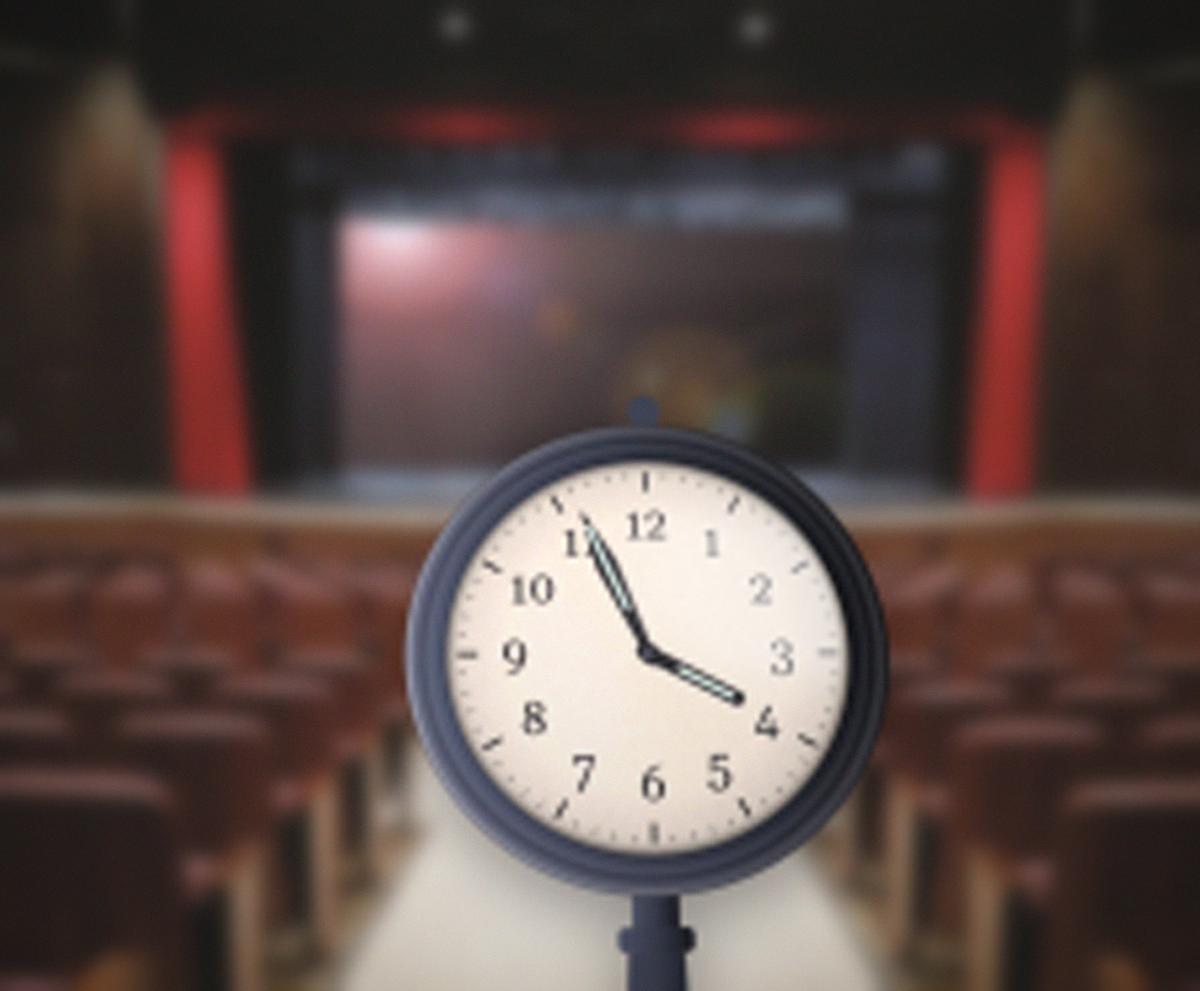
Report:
3,56
